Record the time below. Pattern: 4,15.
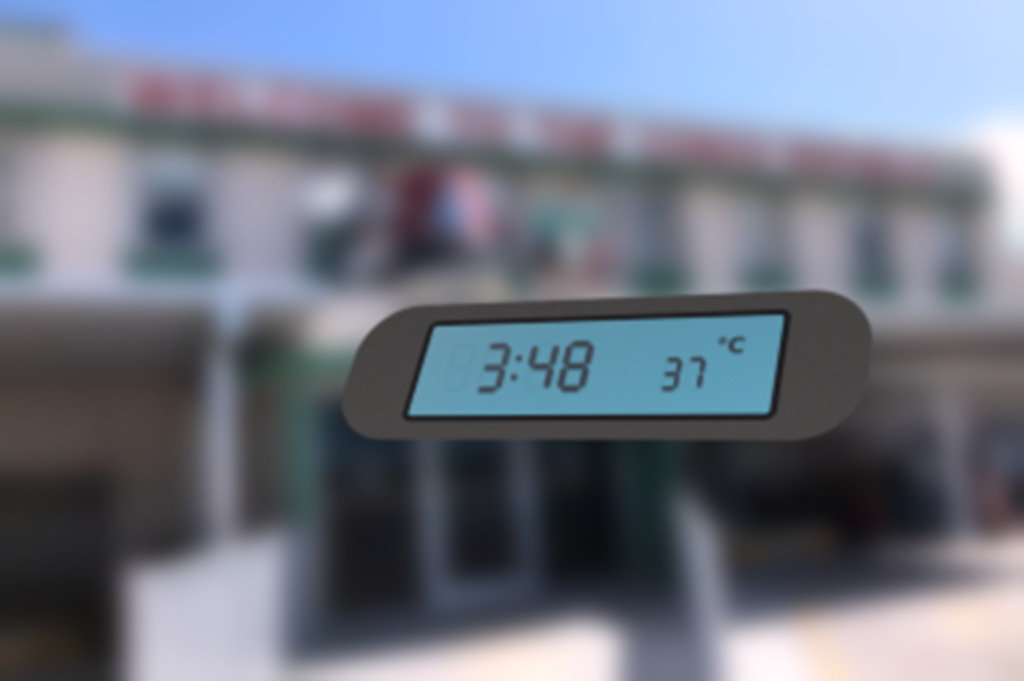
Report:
3,48
